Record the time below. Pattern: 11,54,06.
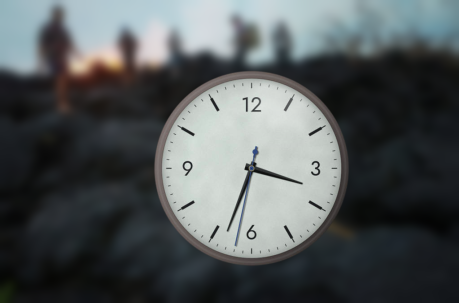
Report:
3,33,32
